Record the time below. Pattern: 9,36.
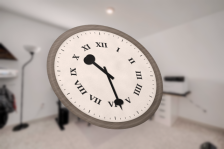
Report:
10,28
